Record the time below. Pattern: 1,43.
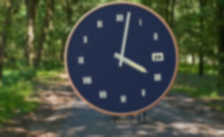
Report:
4,02
